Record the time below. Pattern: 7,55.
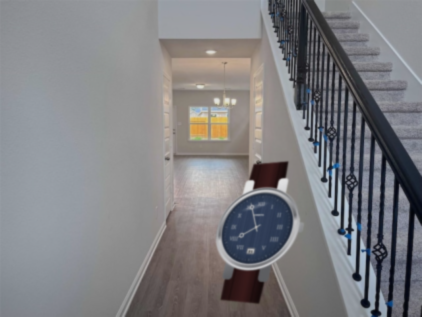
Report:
7,56
